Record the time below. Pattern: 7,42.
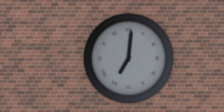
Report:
7,01
